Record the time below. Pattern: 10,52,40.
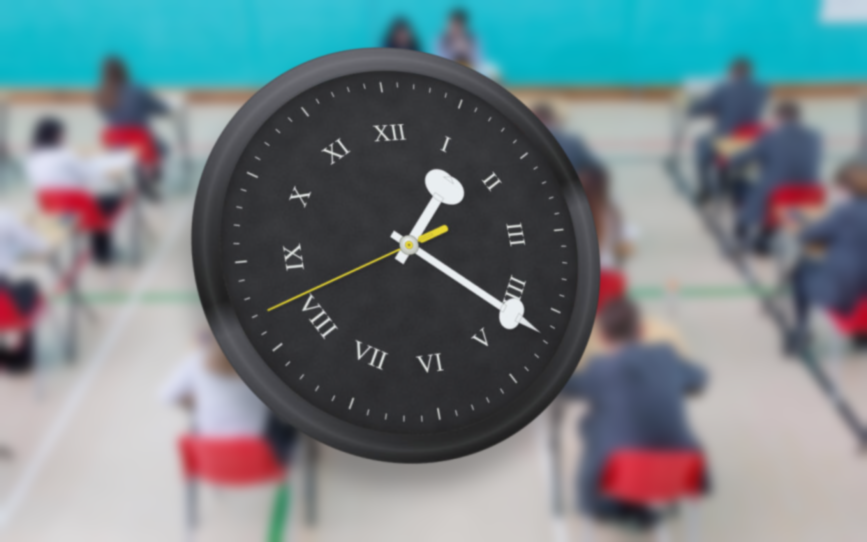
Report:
1,21,42
